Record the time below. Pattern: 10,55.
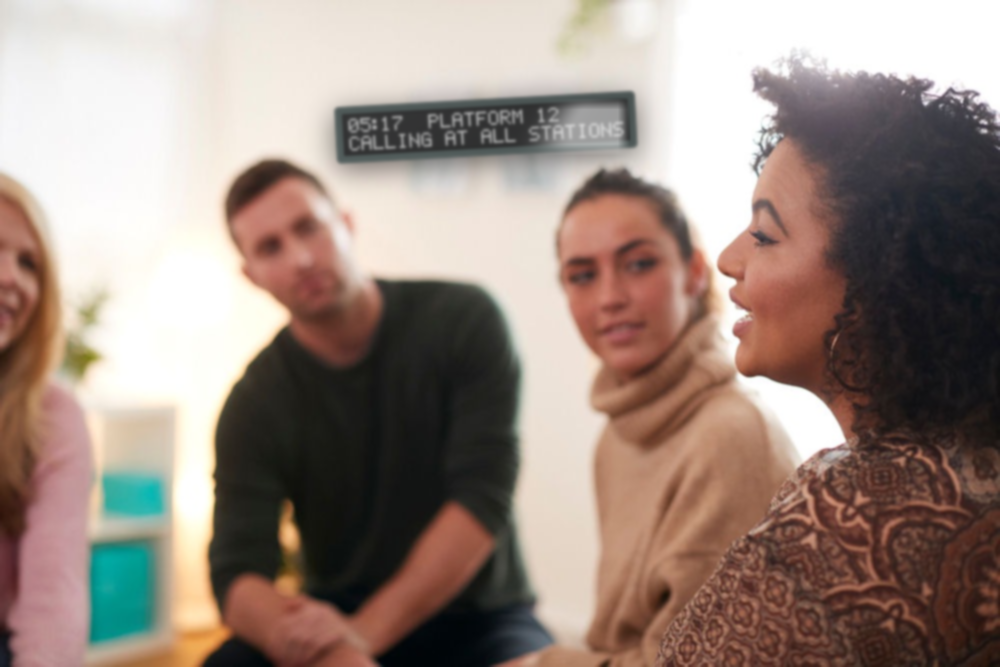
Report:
5,17
